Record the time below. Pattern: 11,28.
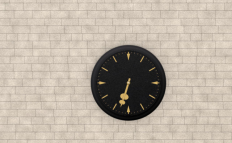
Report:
6,33
